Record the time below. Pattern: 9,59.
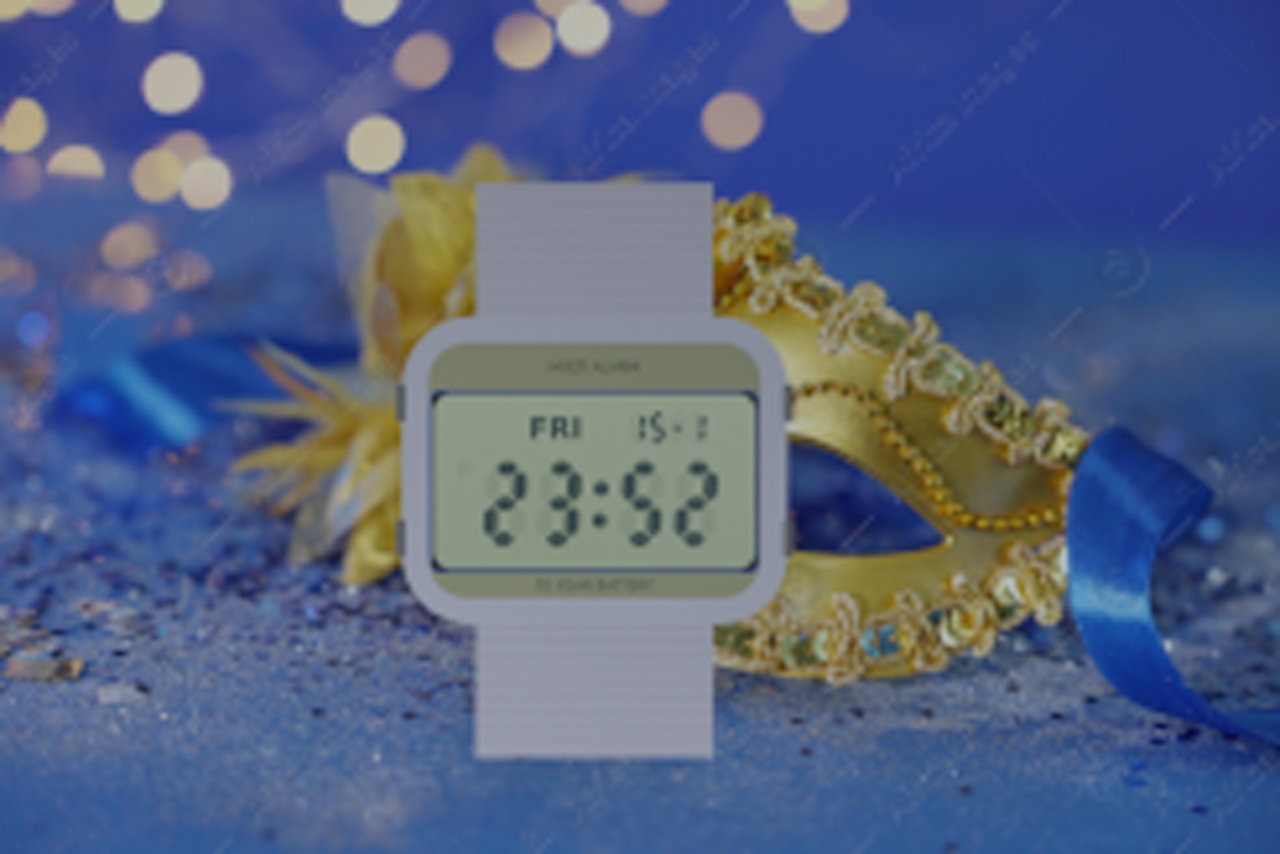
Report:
23,52
